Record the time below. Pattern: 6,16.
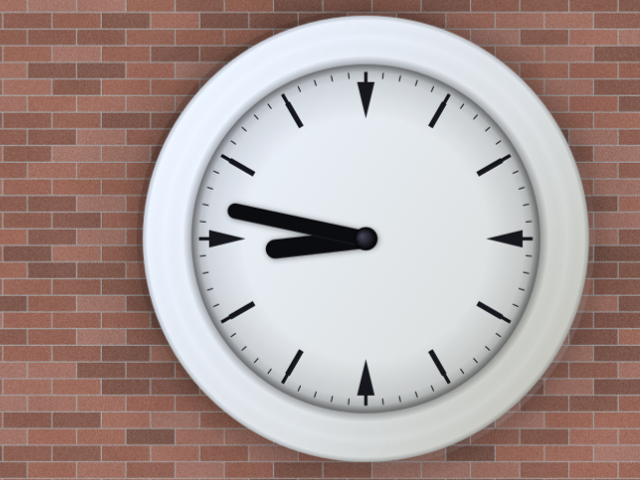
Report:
8,47
